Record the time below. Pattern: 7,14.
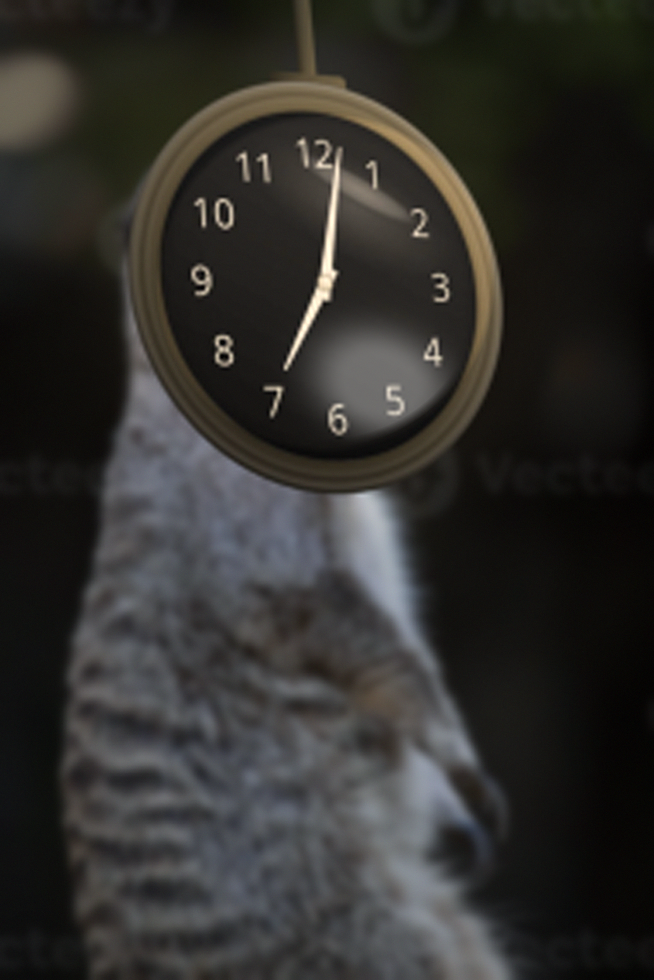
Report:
7,02
